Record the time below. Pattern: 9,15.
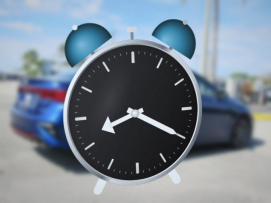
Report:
8,20
